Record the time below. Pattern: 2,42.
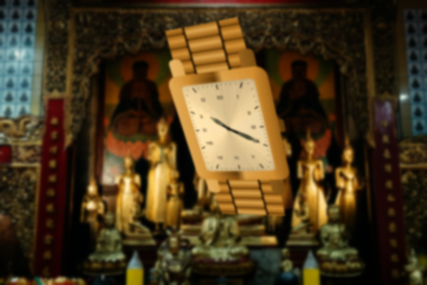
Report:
10,20
